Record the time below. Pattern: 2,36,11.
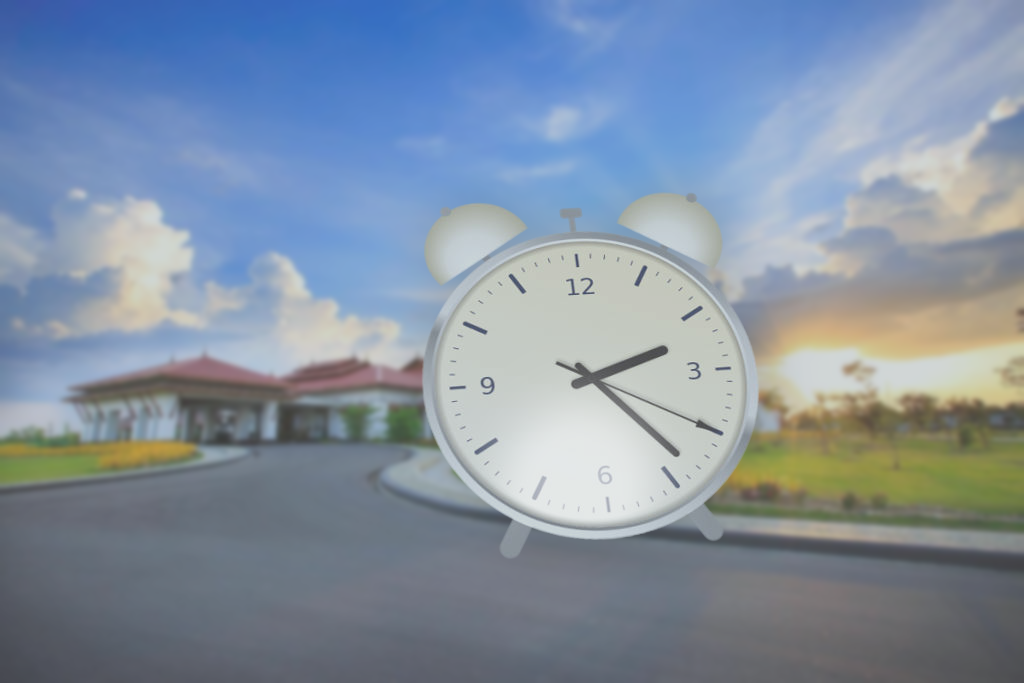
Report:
2,23,20
